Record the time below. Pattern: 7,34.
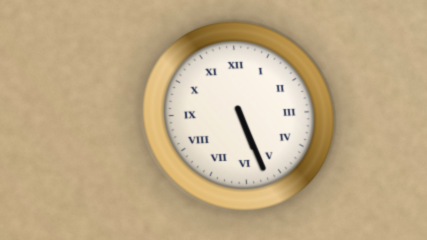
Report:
5,27
